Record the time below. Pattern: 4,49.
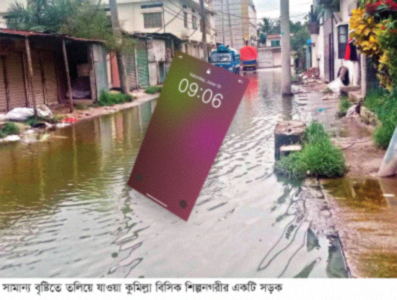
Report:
9,06
